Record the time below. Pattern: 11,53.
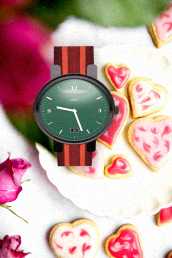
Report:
9,27
